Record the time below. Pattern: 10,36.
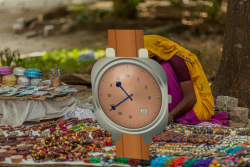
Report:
10,39
